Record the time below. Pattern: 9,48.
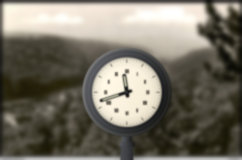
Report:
11,42
